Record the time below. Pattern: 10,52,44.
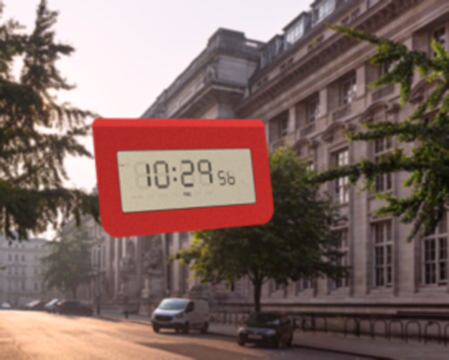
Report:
10,29,56
